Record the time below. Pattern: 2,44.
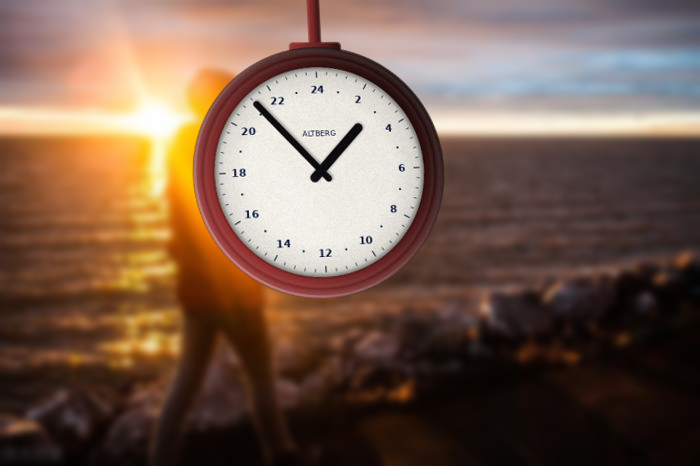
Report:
2,53
